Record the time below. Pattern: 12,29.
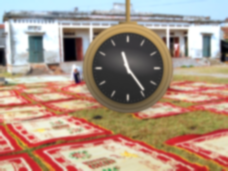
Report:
11,24
